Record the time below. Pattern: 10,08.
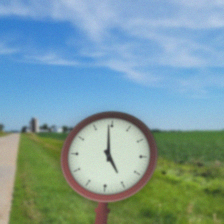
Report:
4,59
